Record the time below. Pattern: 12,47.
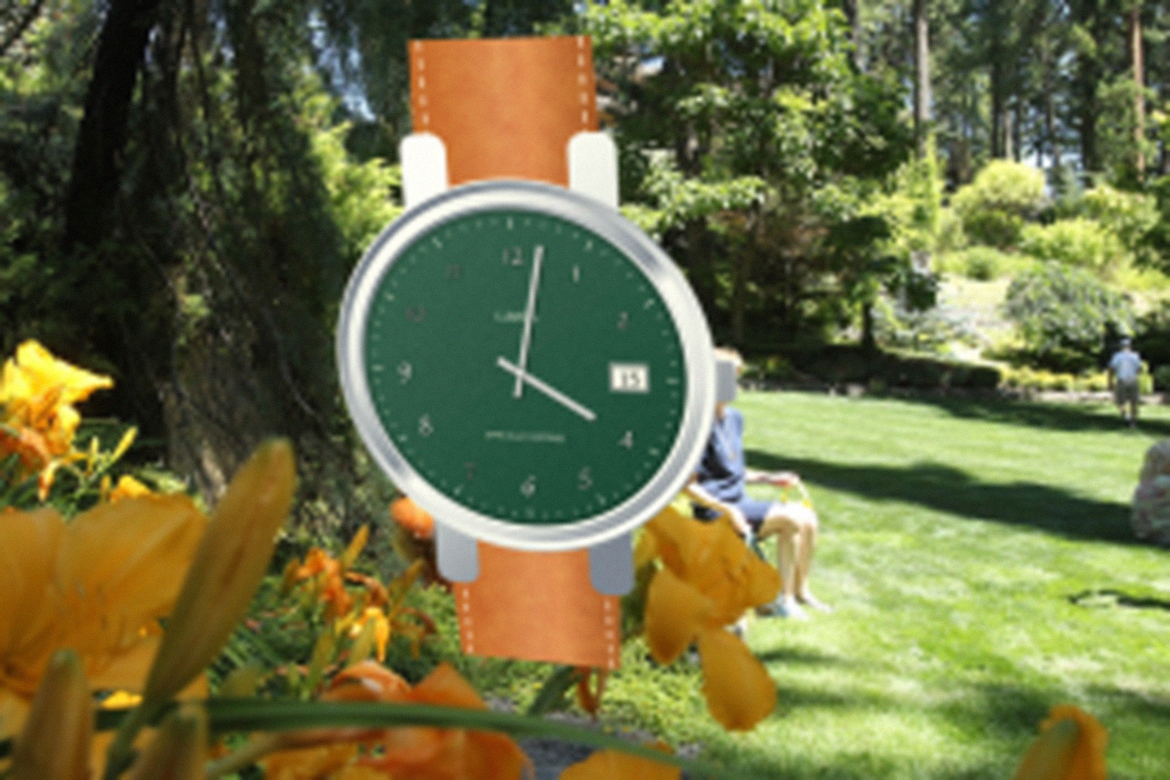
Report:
4,02
